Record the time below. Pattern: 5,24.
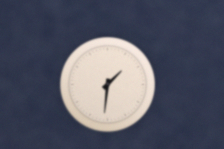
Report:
1,31
